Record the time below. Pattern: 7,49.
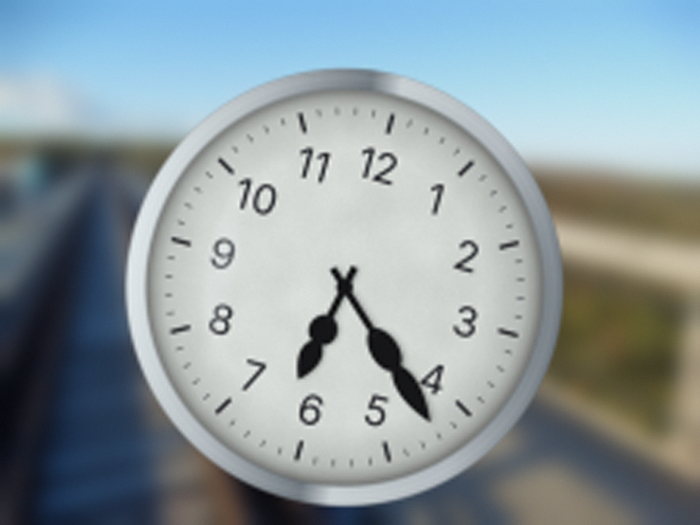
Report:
6,22
